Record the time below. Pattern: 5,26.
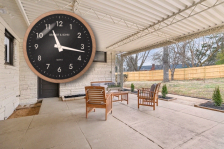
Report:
11,17
